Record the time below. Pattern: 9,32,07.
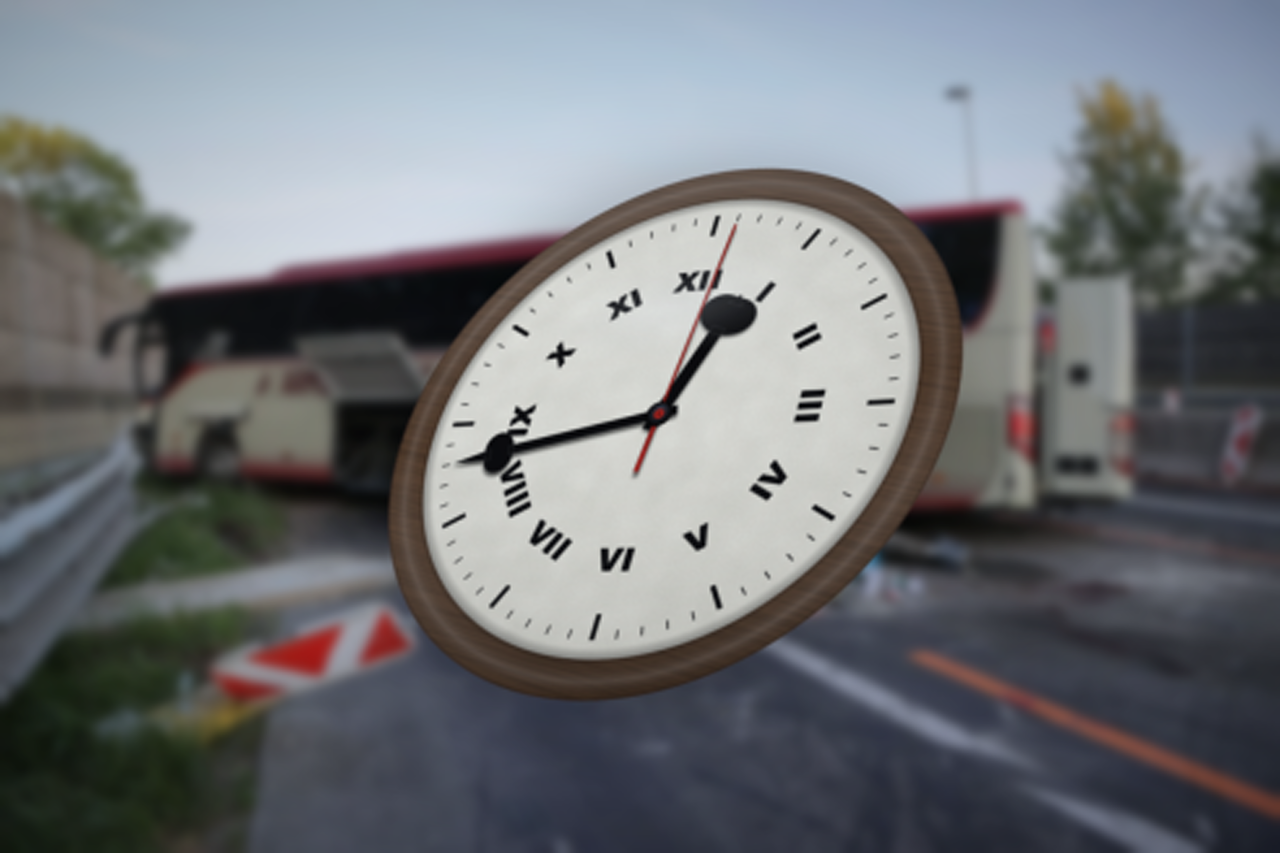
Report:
12,43,01
